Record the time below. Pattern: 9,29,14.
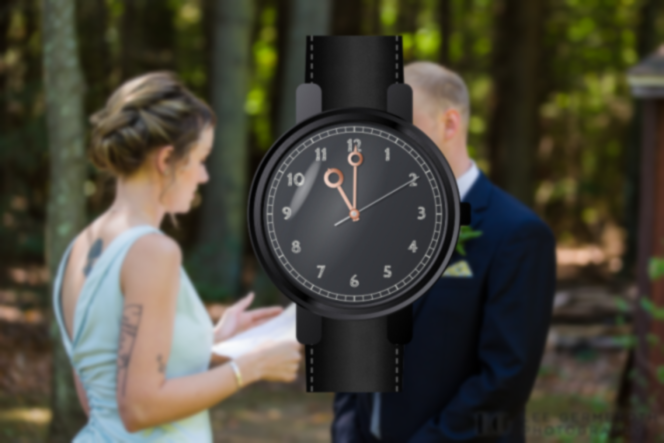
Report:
11,00,10
